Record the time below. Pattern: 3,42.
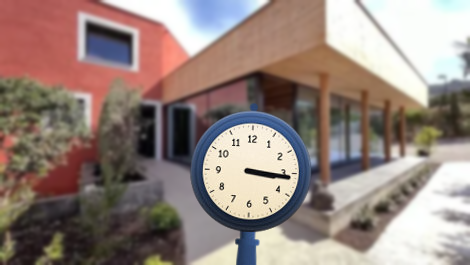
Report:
3,16
